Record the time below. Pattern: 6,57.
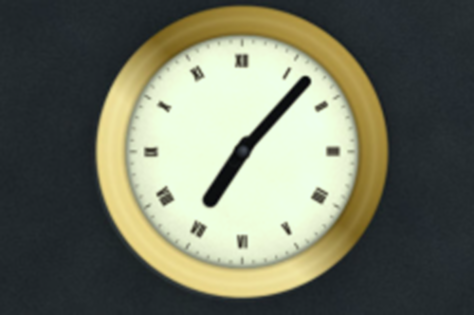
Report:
7,07
